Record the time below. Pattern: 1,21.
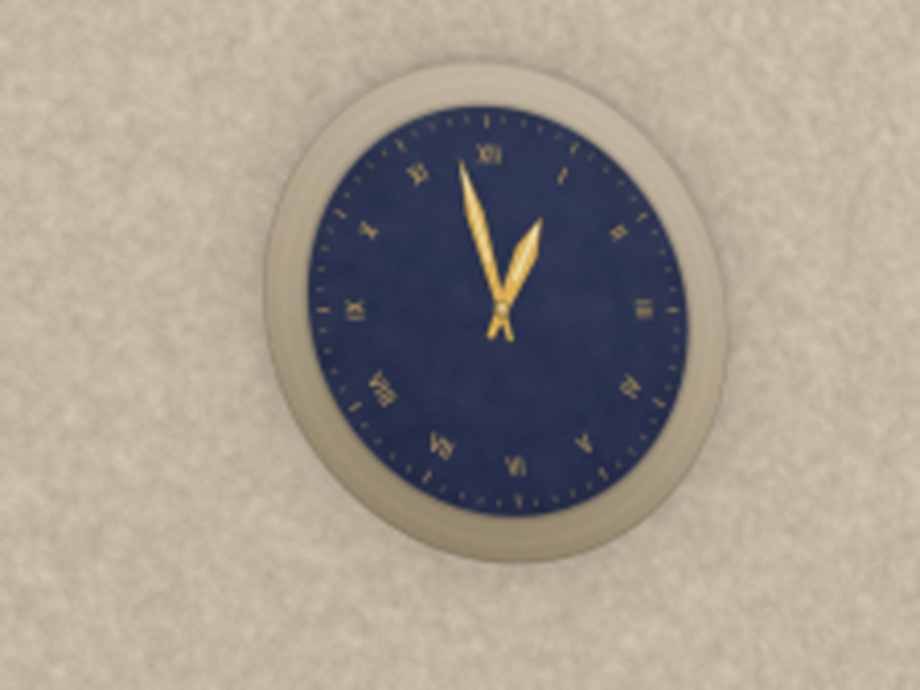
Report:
12,58
